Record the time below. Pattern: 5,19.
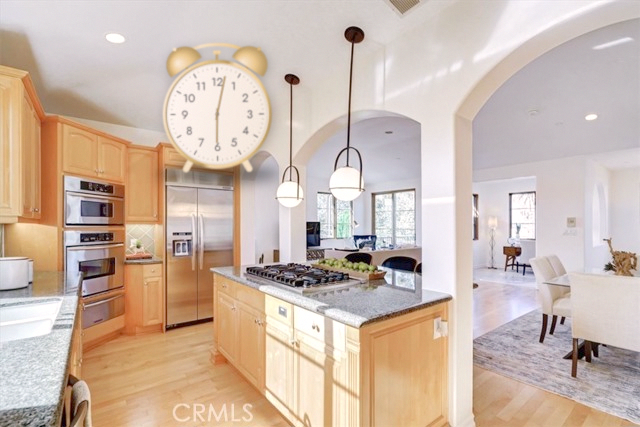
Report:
6,02
